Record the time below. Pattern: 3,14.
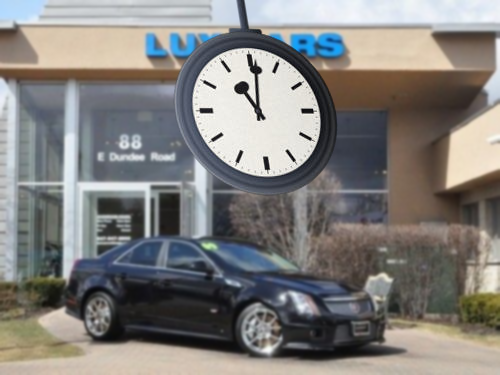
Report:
11,01
